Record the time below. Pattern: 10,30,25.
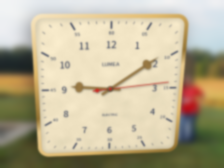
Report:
9,09,14
